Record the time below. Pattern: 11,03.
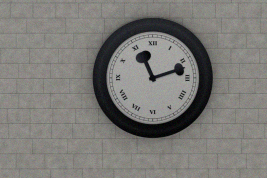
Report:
11,12
